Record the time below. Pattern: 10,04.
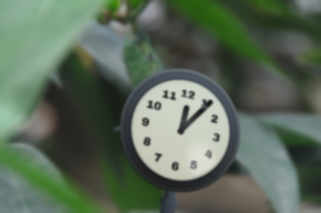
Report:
12,06
